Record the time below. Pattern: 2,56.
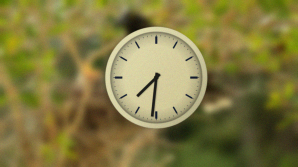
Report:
7,31
